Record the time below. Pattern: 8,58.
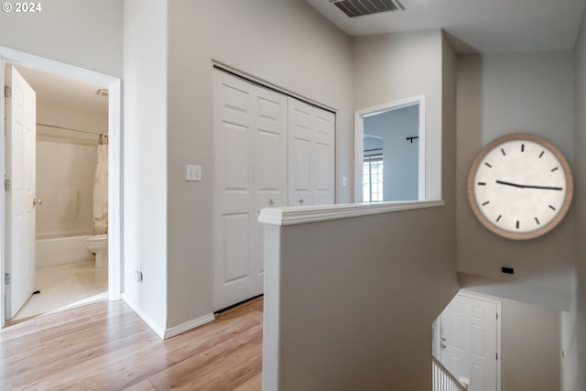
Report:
9,15
